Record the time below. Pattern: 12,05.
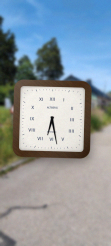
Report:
6,28
